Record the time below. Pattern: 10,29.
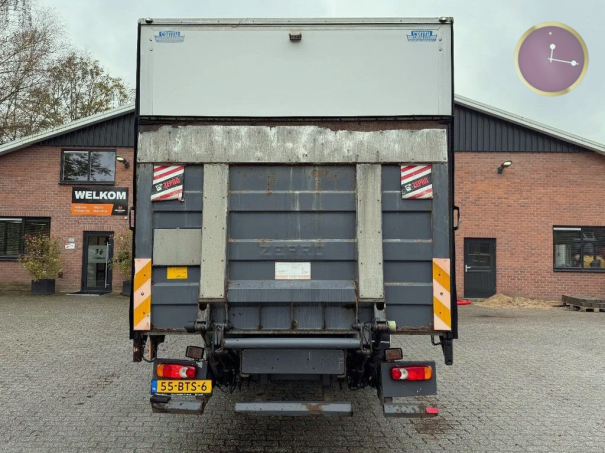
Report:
12,17
